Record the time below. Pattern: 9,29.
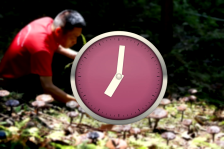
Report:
7,01
